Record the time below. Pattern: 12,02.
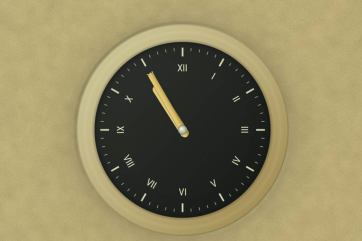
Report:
10,55
